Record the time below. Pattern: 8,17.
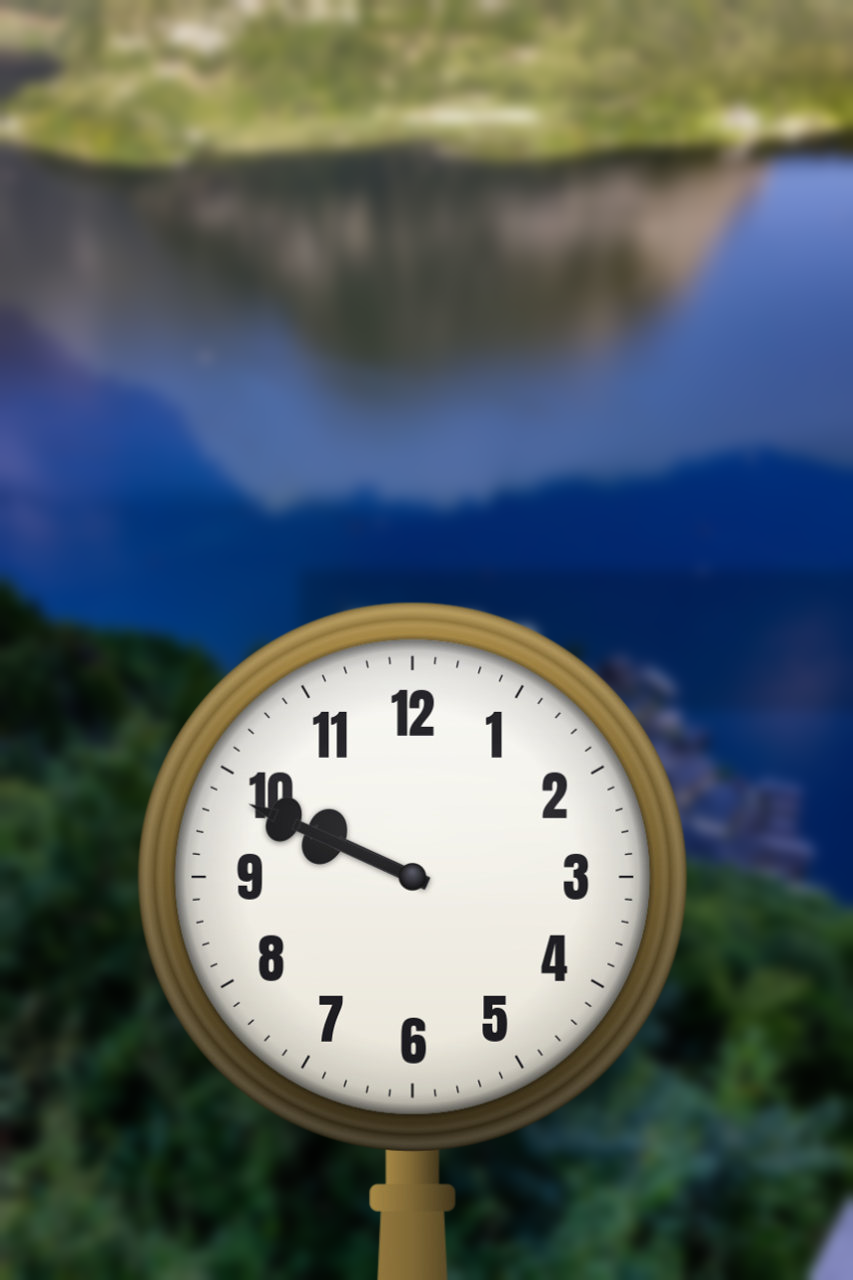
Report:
9,49
